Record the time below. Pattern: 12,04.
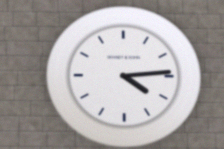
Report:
4,14
